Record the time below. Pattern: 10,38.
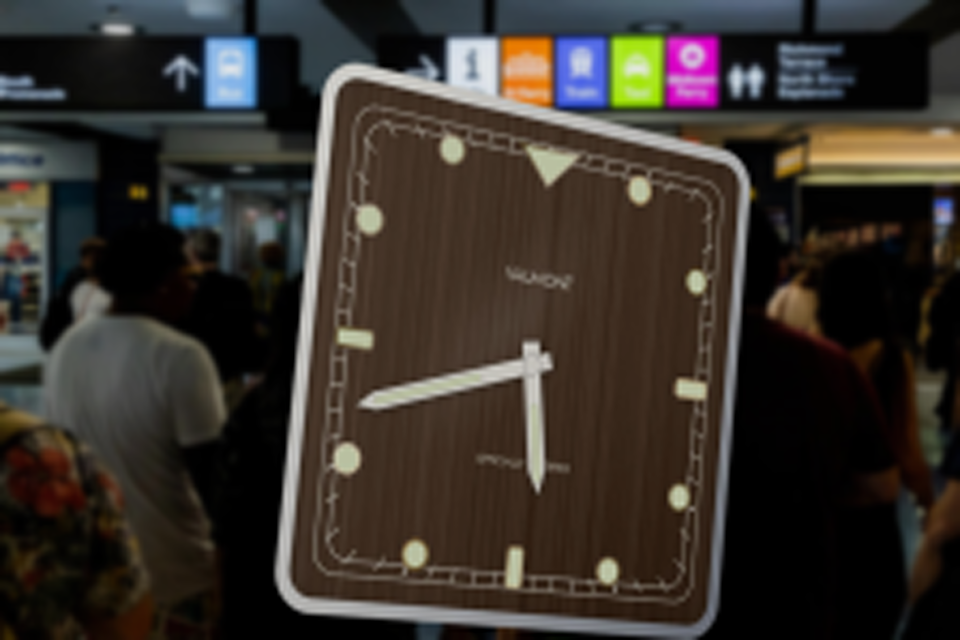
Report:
5,42
